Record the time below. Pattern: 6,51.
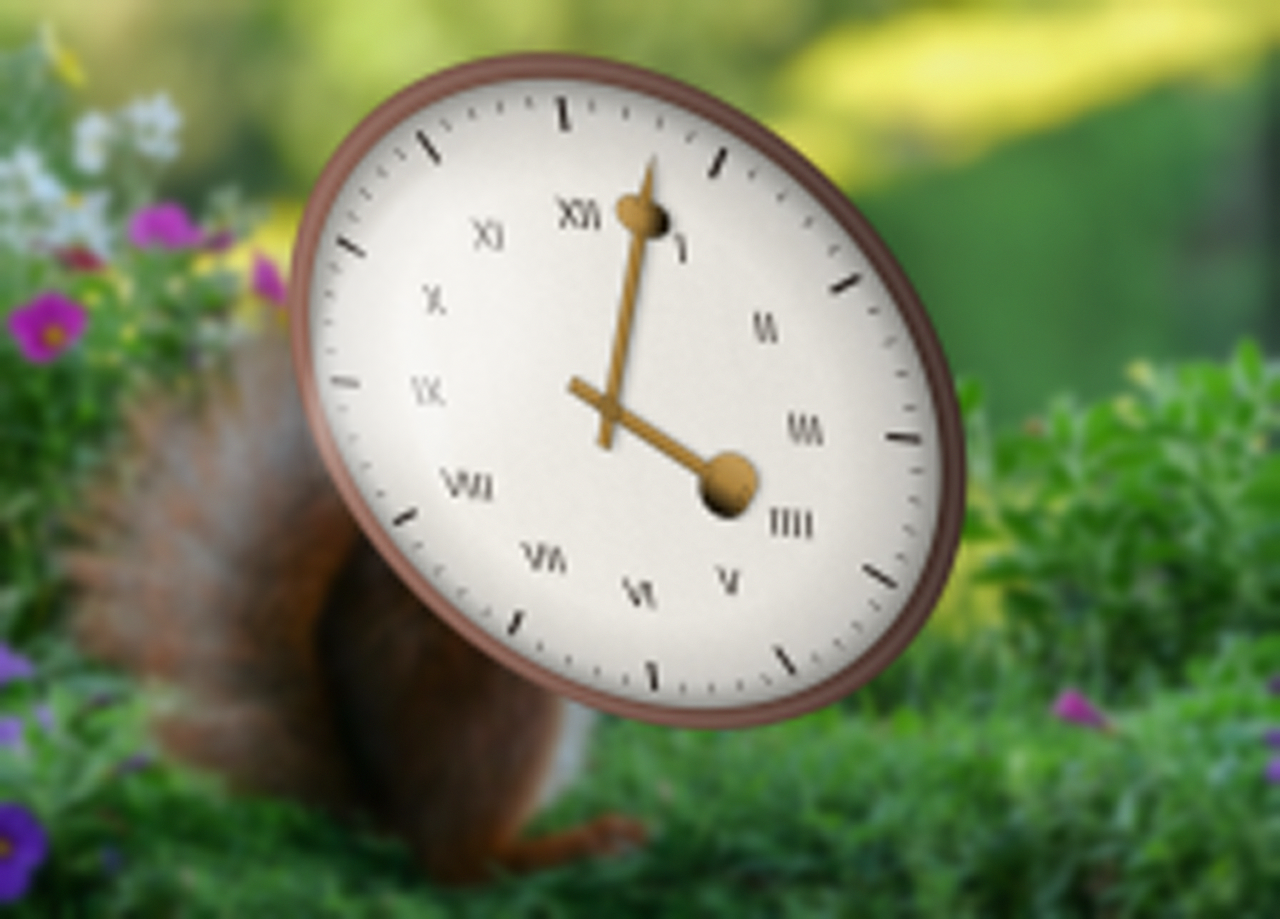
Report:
4,03
